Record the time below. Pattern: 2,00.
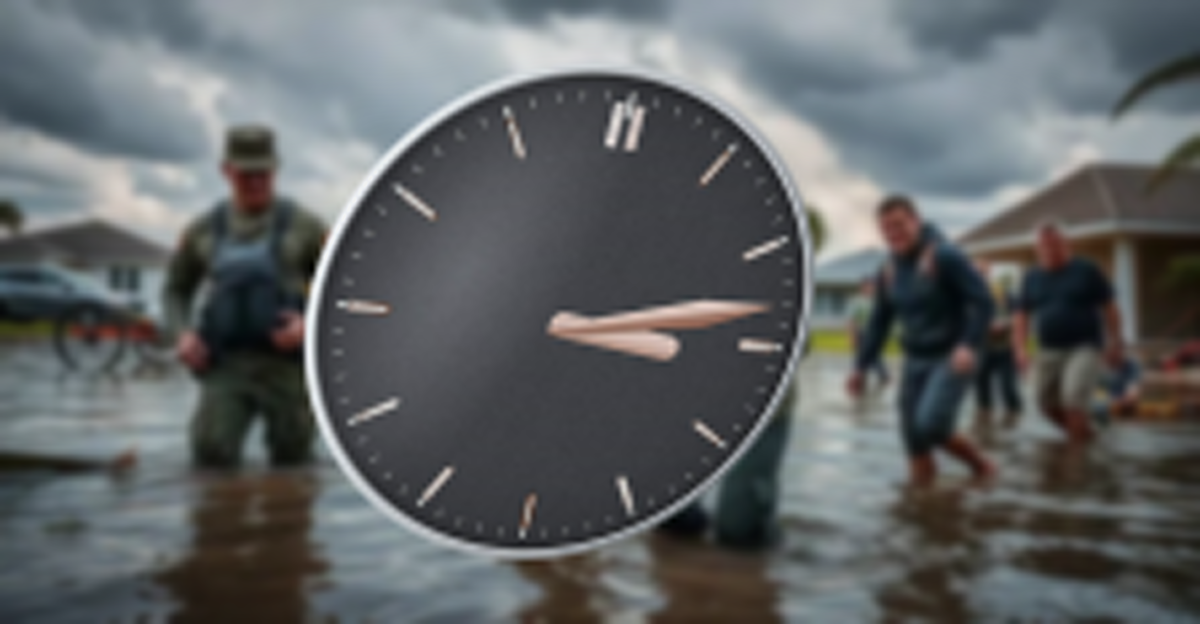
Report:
3,13
